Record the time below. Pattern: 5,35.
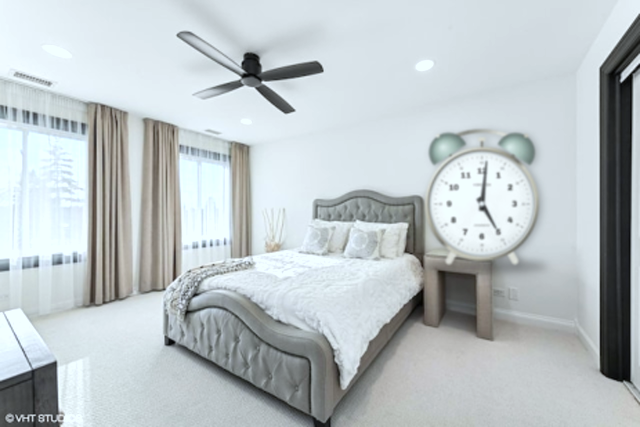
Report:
5,01
